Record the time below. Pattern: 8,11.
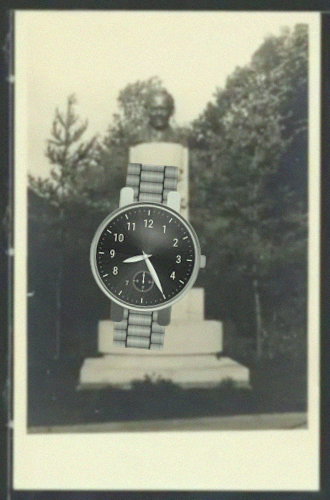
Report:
8,25
